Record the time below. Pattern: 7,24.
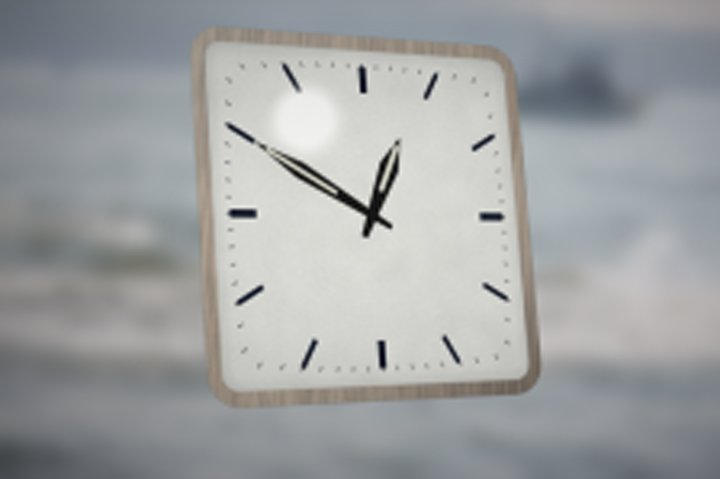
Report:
12,50
